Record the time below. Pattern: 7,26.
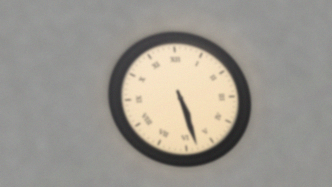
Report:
5,28
